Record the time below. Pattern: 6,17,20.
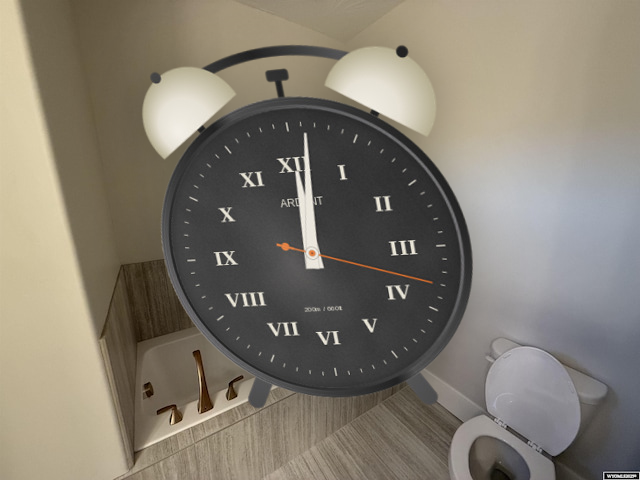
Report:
12,01,18
